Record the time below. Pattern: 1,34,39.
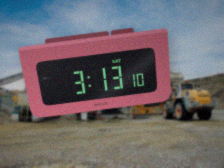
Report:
3,13,10
